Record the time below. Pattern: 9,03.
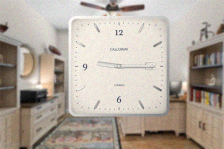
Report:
9,15
